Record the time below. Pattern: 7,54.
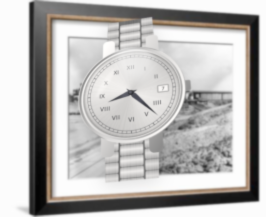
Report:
8,23
